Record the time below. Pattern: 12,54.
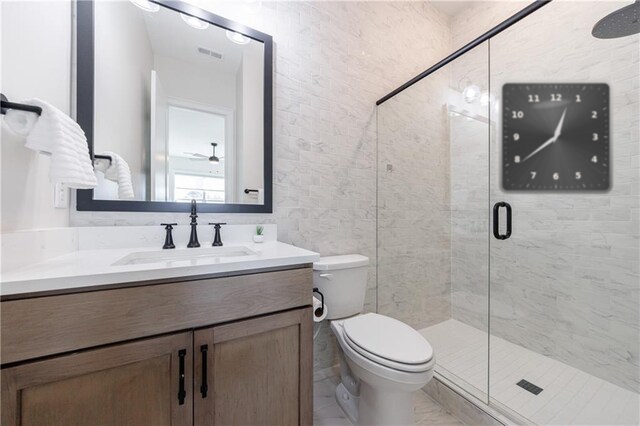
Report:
12,39
